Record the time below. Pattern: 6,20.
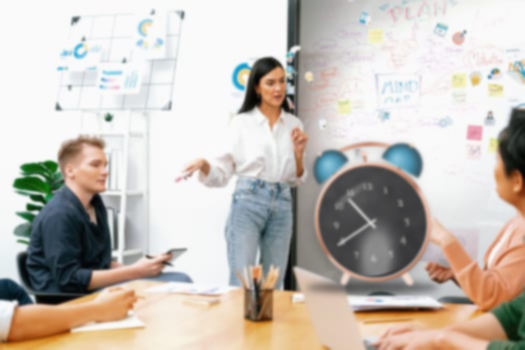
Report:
10,40
